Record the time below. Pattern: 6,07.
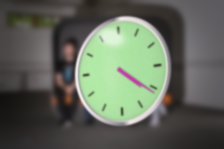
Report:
4,21
